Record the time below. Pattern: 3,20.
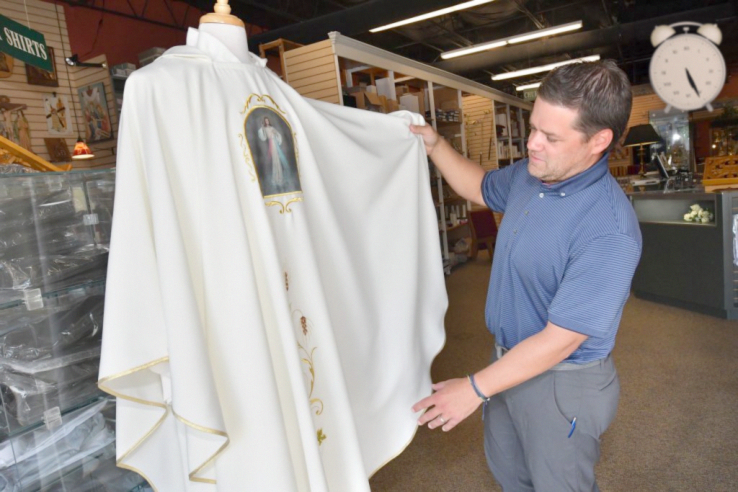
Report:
5,26
